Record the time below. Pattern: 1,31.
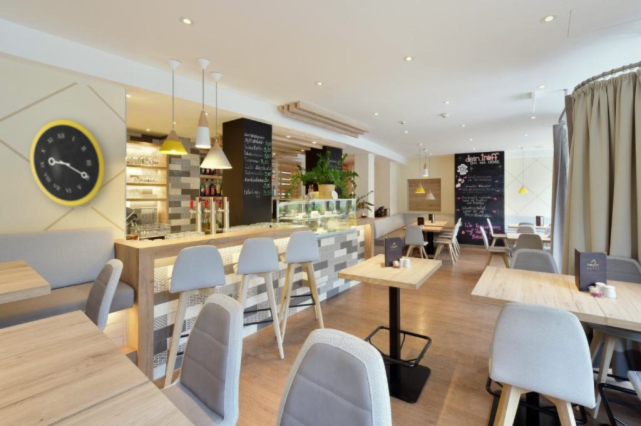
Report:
9,20
